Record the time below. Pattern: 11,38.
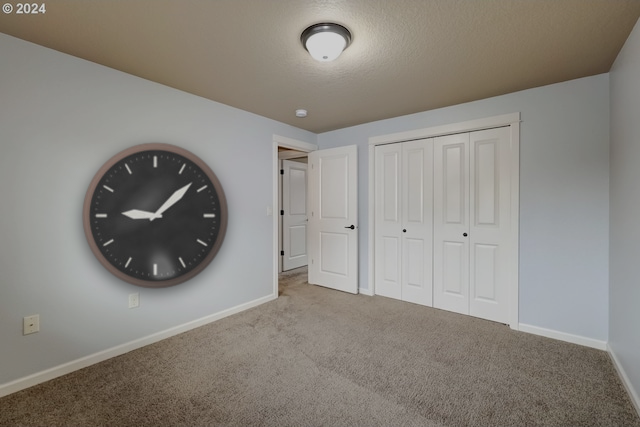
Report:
9,08
